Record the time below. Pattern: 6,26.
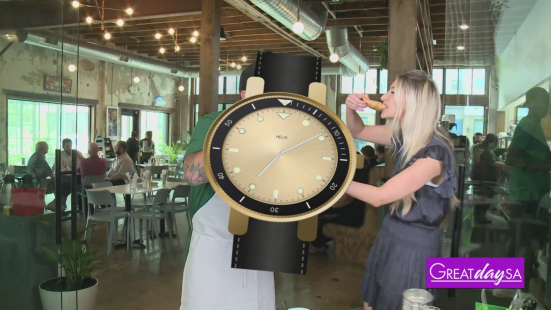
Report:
7,09
